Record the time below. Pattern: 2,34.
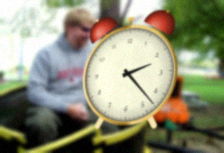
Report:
2,23
